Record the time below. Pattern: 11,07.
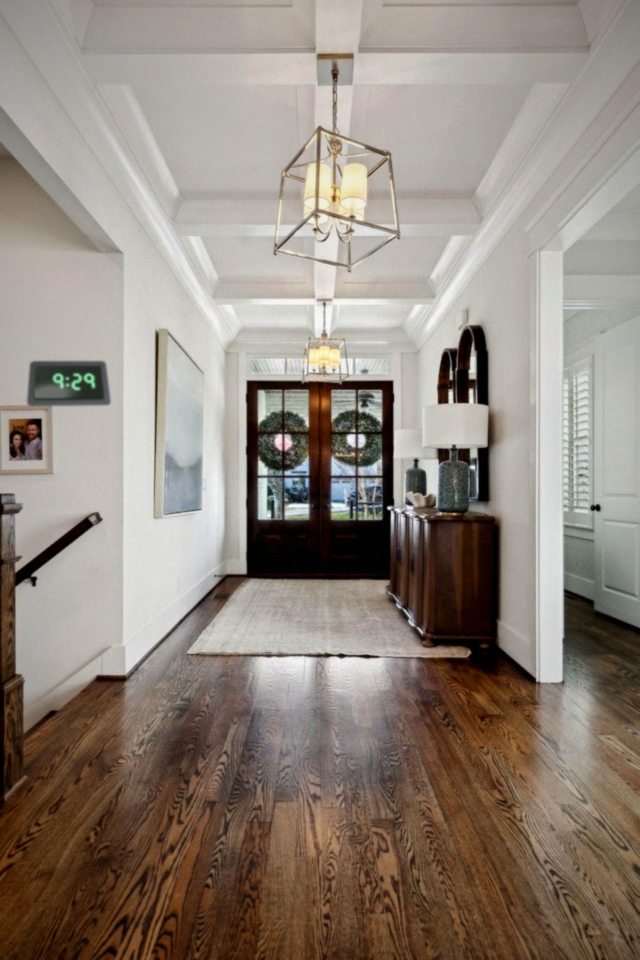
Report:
9,29
